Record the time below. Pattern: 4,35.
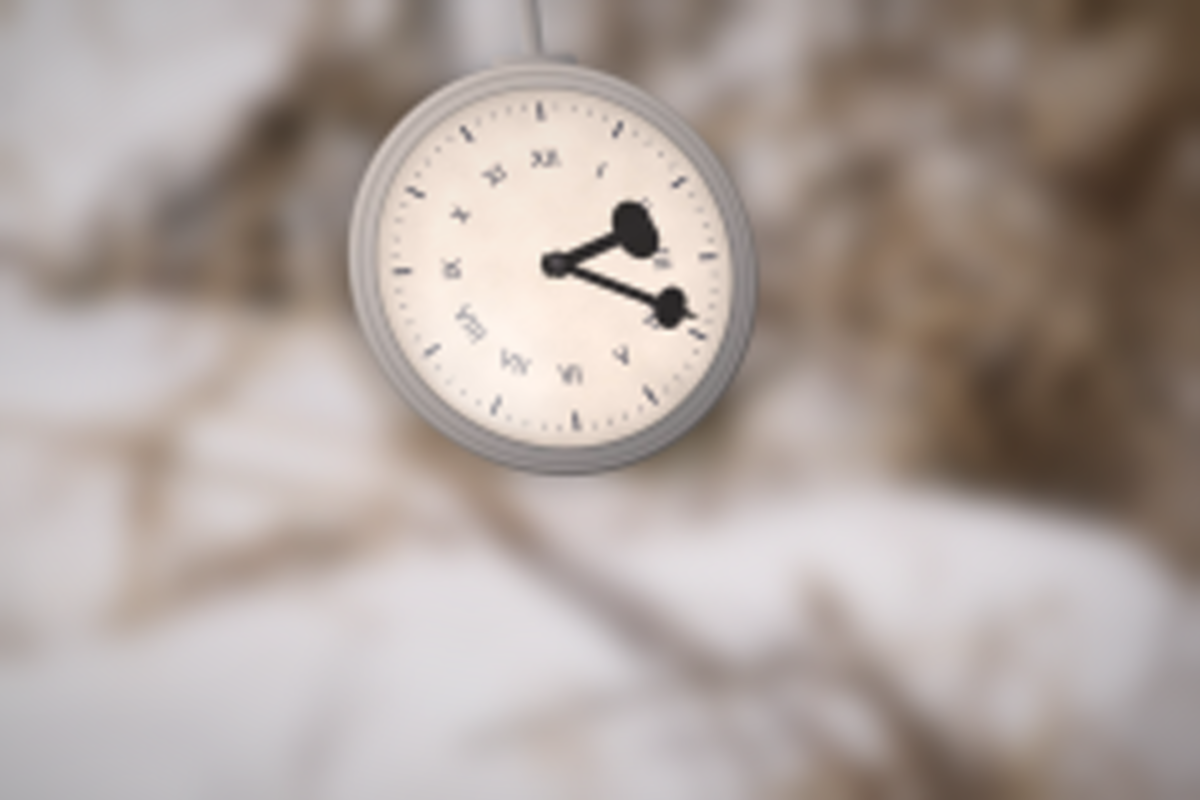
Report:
2,19
